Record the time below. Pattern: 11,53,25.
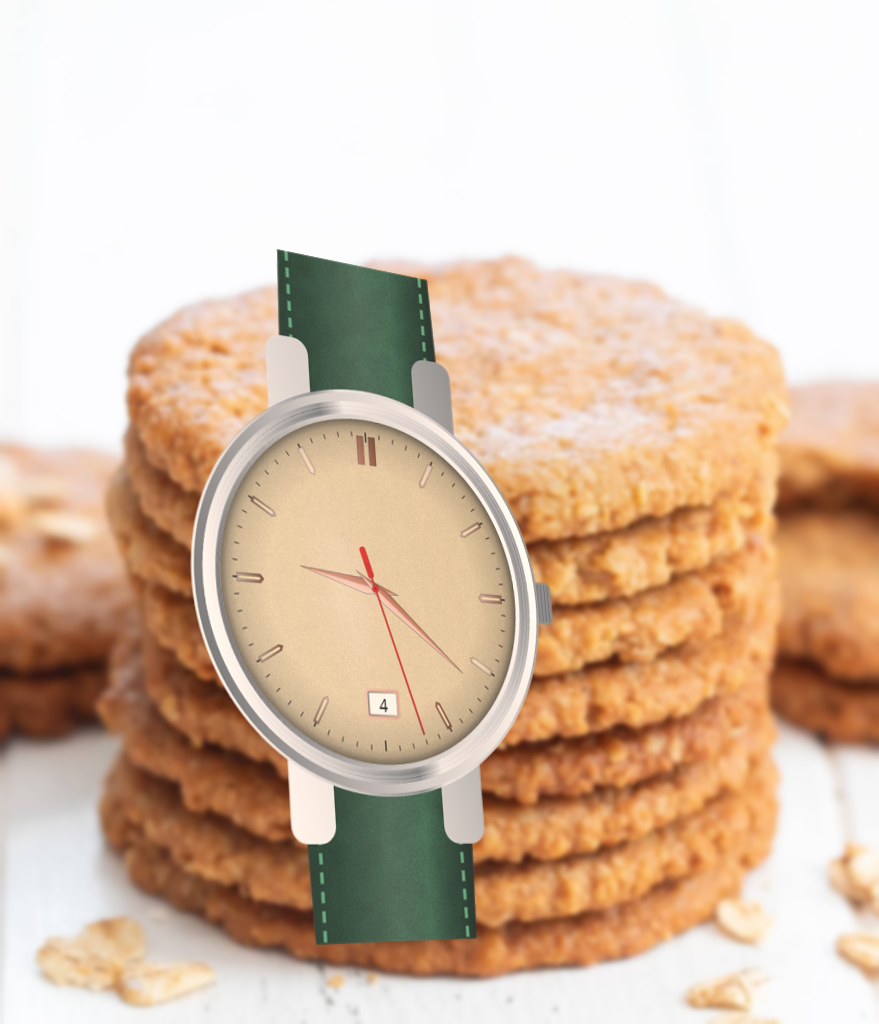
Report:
9,21,27
